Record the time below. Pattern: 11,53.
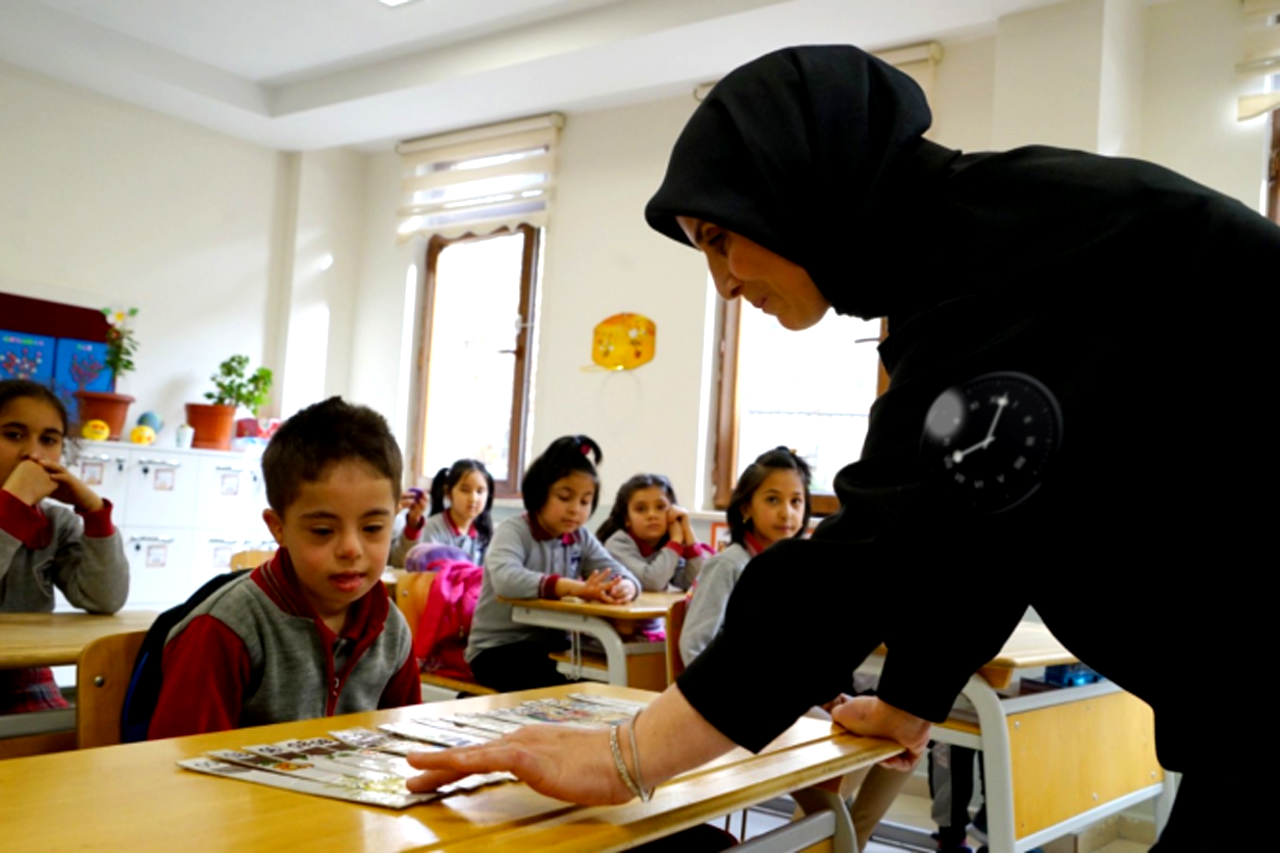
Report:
8,02
